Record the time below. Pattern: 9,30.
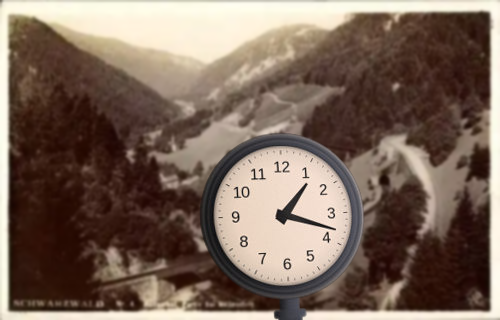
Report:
1,18
